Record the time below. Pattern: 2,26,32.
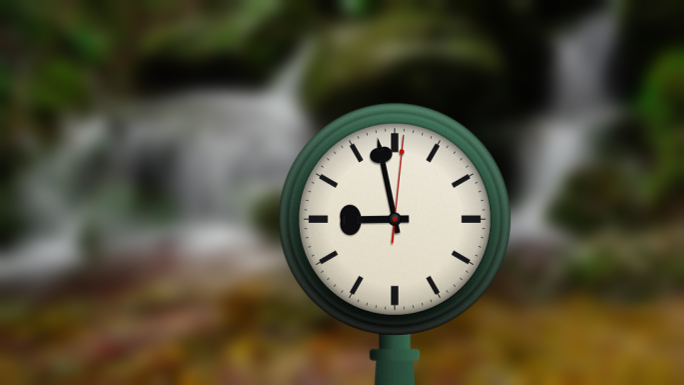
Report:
8,58,01
